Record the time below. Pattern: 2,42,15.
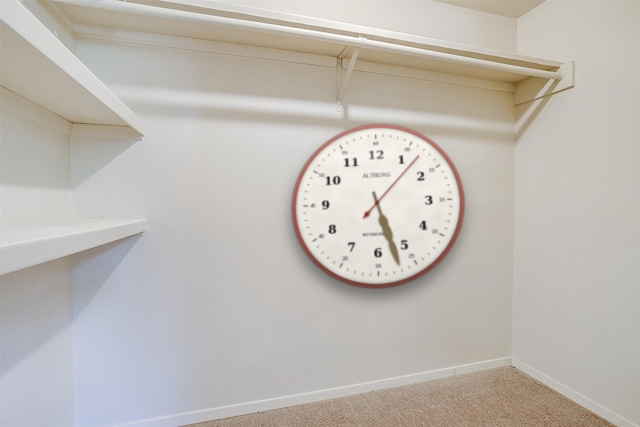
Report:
5,27,07
